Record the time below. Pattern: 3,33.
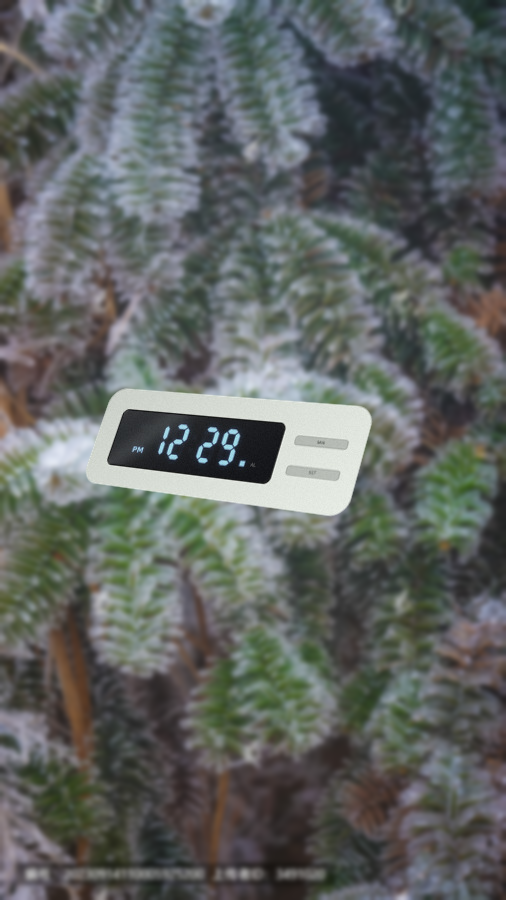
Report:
12,29
